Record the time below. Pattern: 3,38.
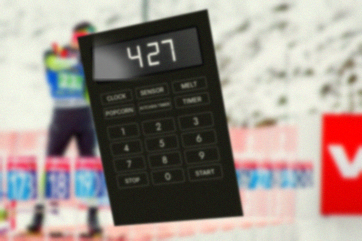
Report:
4,27
